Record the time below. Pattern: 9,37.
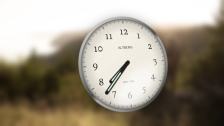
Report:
7,37
